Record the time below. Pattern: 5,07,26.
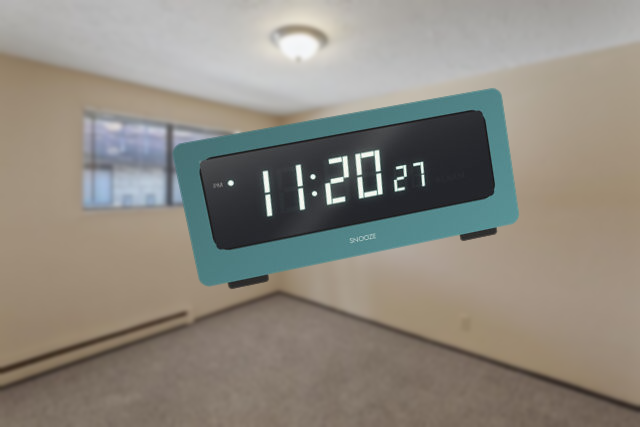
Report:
11,20,27
